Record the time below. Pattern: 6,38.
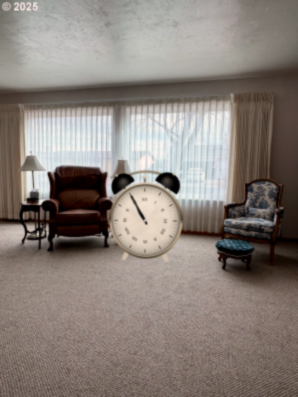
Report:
10,55
